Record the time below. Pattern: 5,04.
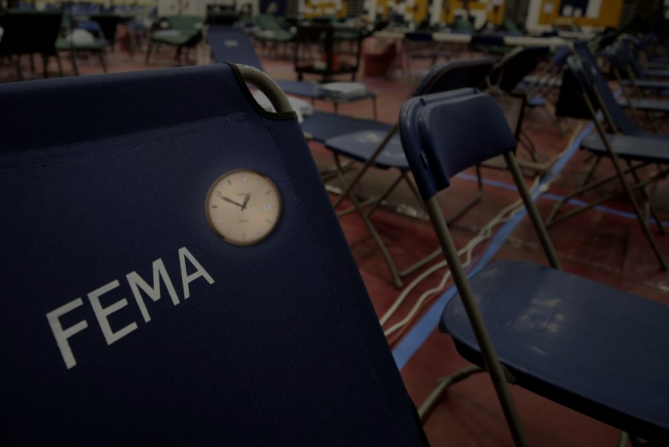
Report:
12,49
